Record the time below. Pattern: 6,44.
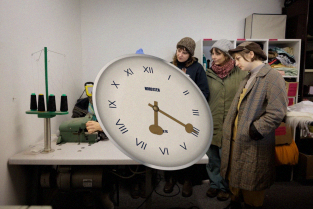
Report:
6,20
